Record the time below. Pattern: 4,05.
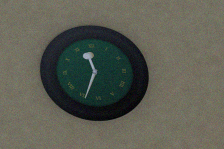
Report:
11,34
